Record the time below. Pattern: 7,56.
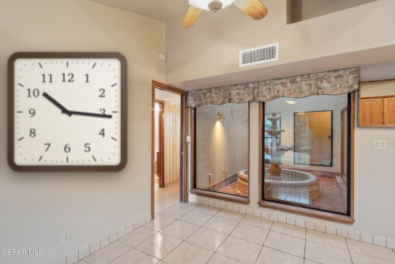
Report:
10,16
